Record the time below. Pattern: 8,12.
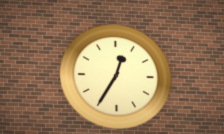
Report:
12,35
